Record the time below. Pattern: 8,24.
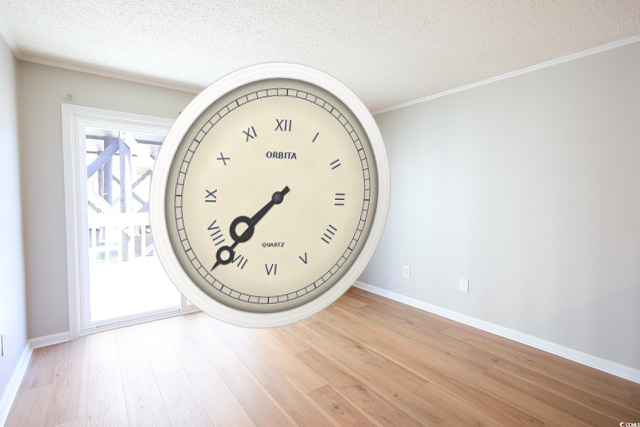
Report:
7,37
